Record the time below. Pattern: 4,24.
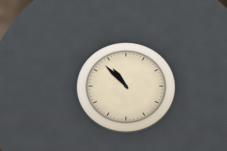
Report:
10,53
